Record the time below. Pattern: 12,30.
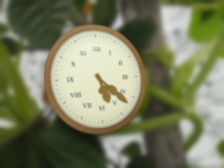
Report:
5,22
